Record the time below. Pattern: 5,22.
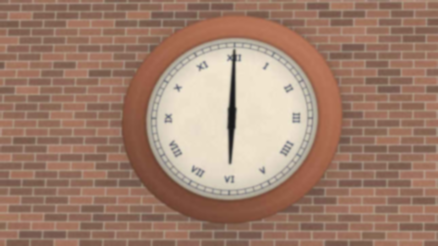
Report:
6,00
